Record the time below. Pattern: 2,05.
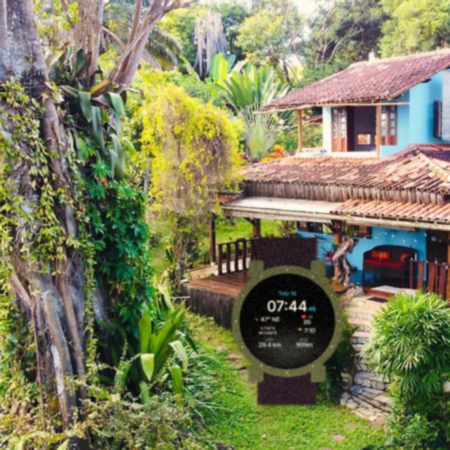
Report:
7,44
